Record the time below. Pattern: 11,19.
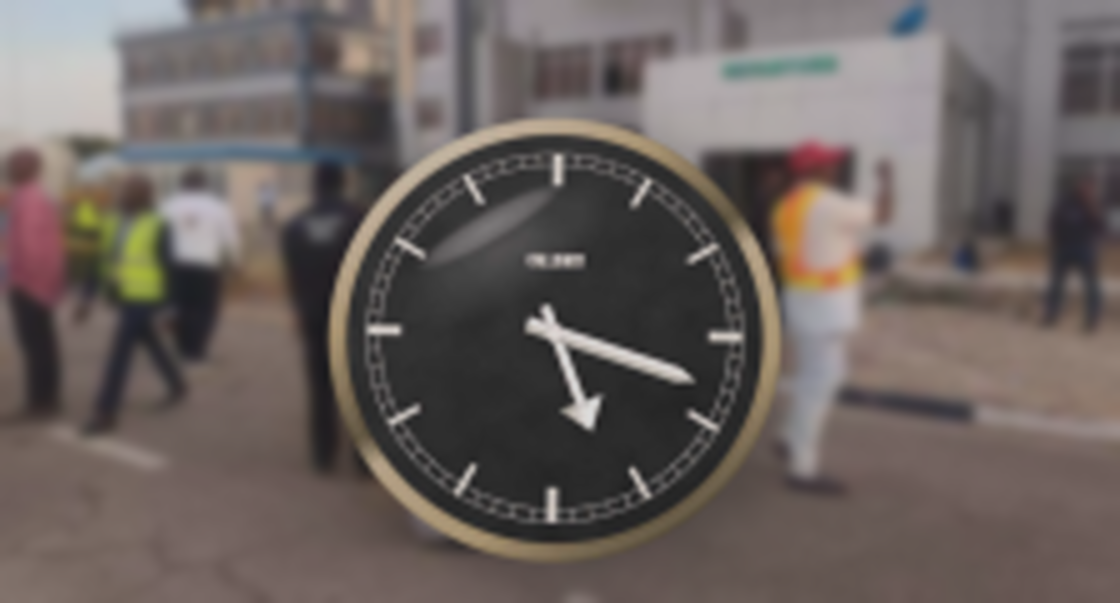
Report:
5,18
